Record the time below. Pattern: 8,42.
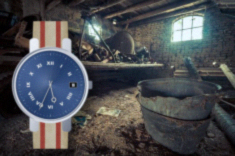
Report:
5,34
